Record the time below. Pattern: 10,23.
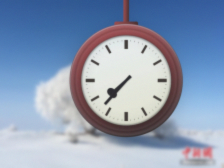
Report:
7,37
